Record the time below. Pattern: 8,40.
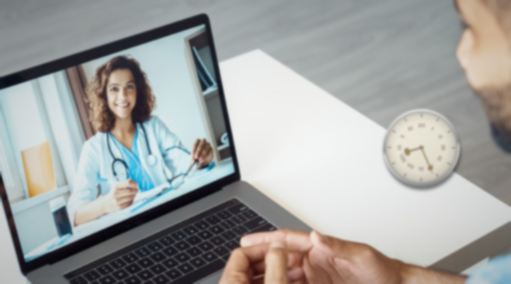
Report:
8,26
